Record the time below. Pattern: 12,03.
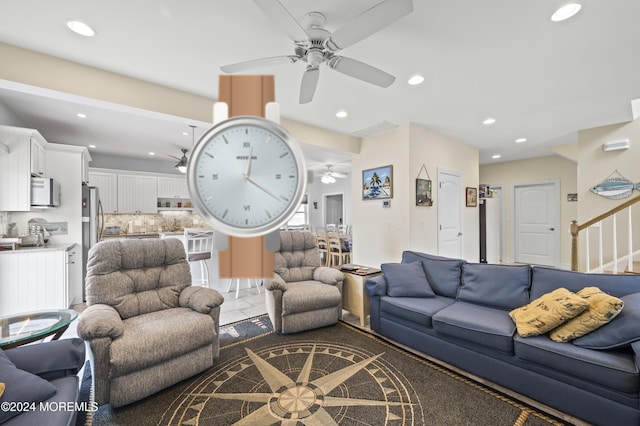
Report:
12,21
